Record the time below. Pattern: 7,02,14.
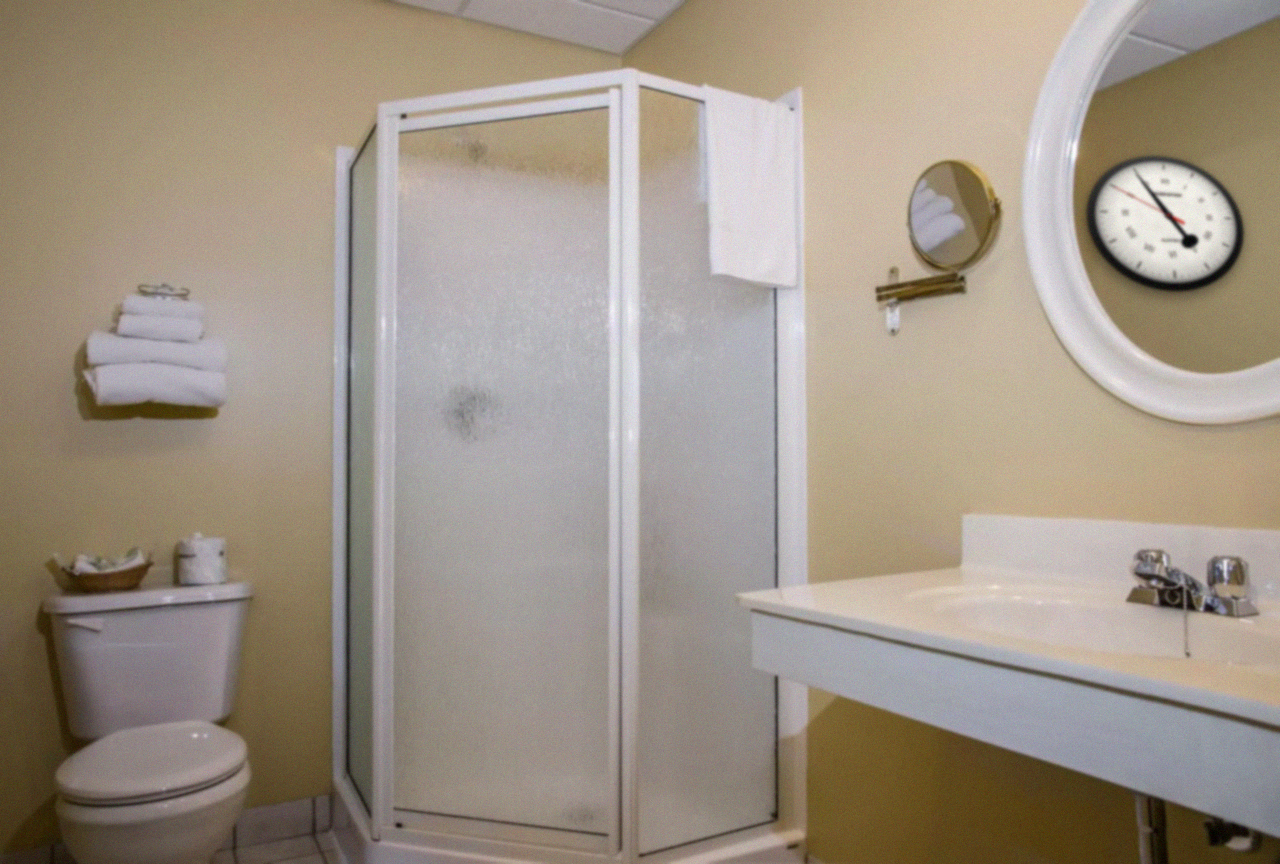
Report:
4,54,50
